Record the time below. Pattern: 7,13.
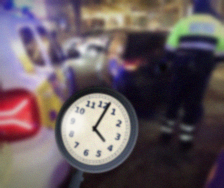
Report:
4,02
